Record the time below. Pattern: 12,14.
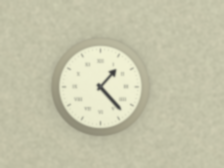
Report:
1,23
